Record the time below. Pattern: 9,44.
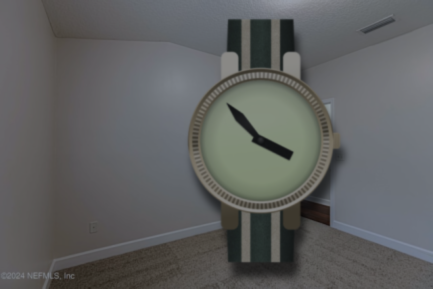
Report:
3,53
